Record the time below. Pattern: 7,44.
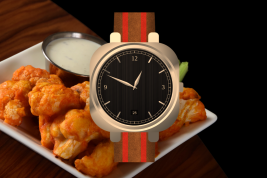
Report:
12,49
